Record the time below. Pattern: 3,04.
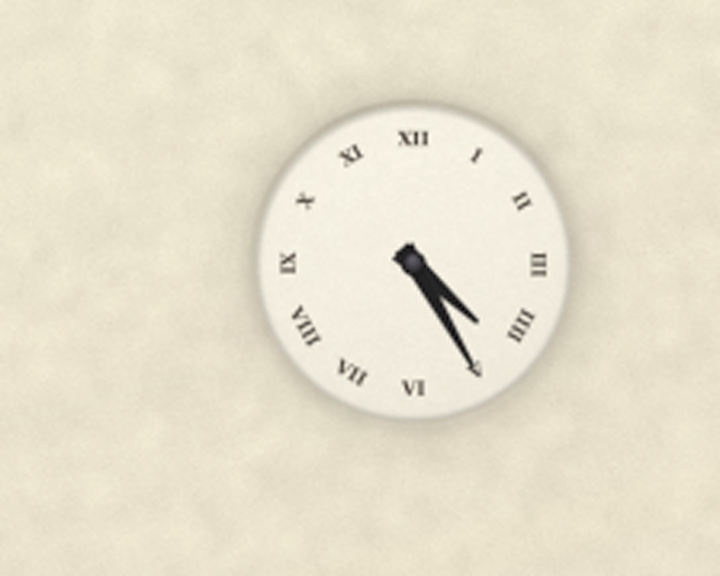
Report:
4,25
